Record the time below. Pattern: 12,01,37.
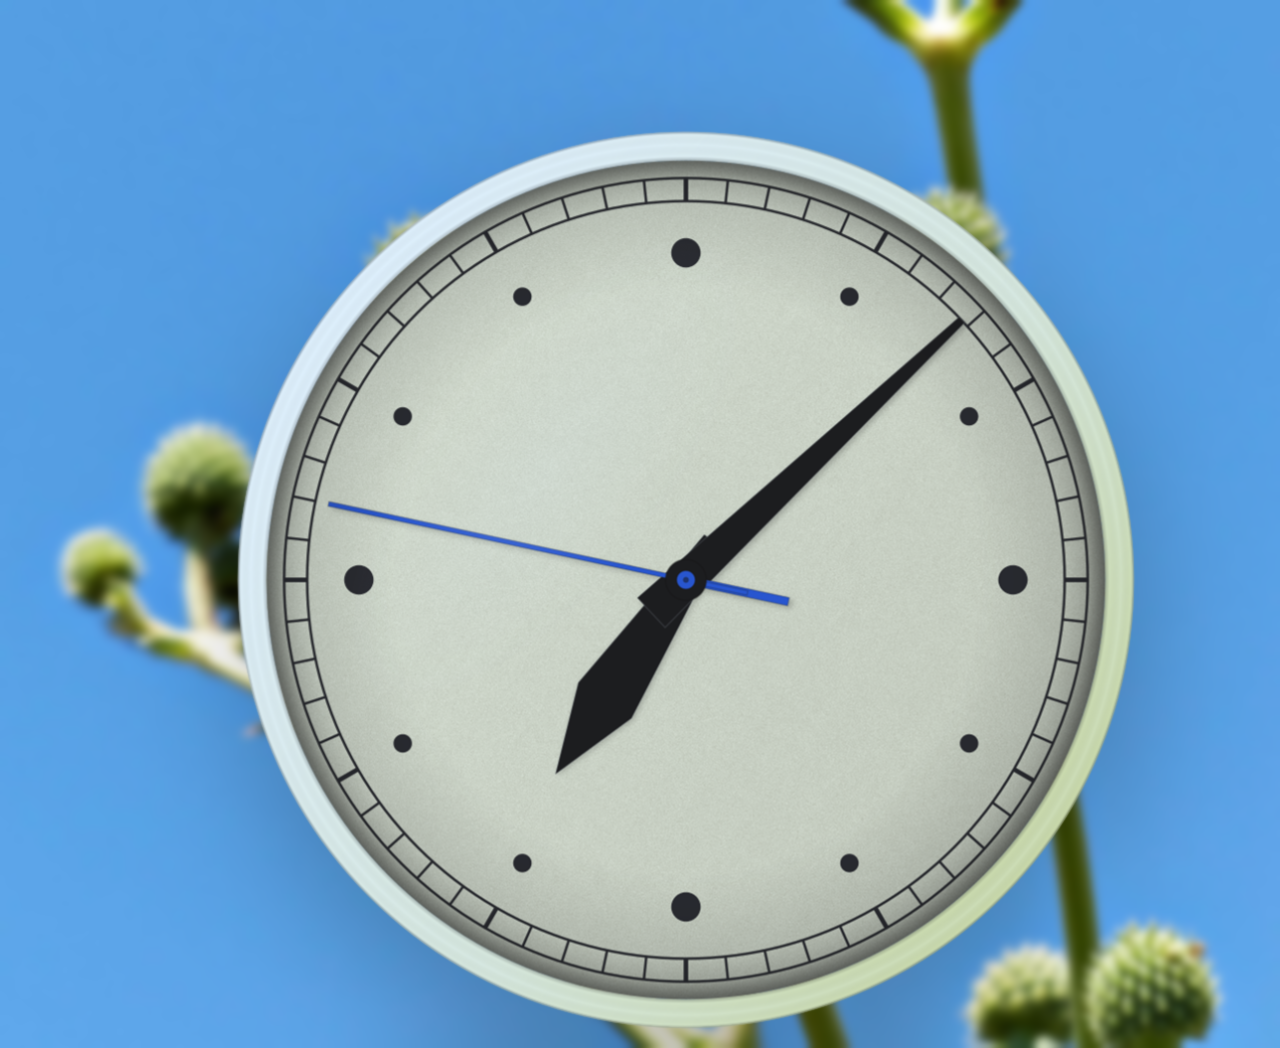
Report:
7,07,47
